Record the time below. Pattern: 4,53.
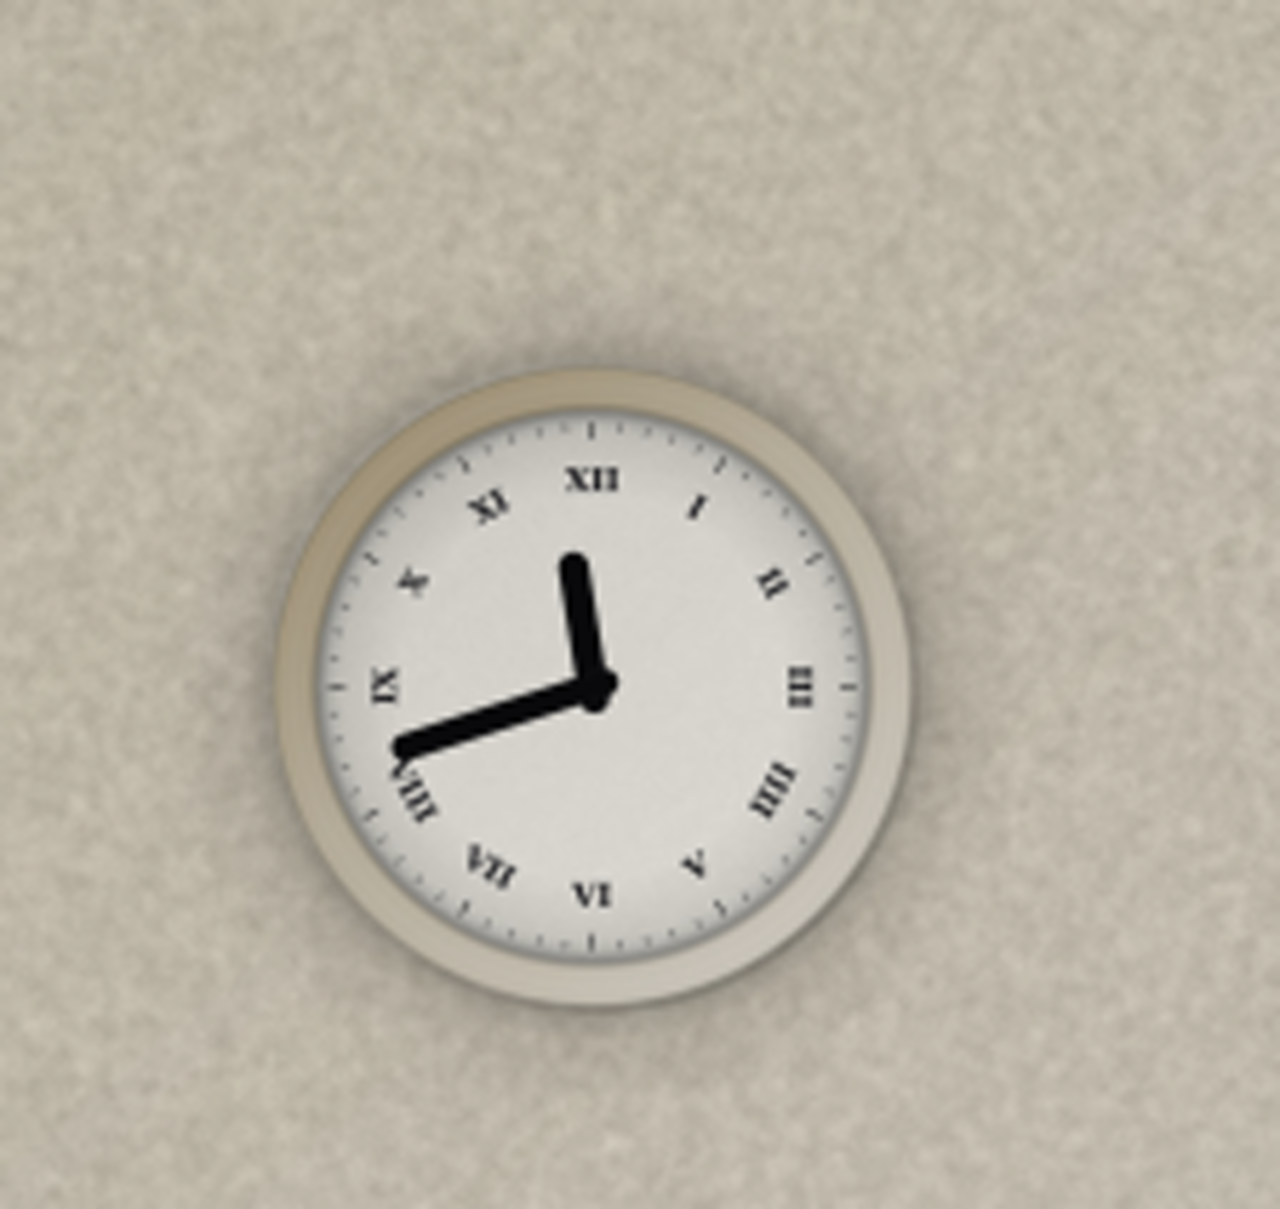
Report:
11,42
